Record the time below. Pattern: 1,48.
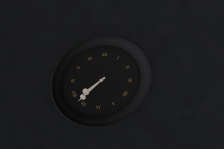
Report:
7,37
